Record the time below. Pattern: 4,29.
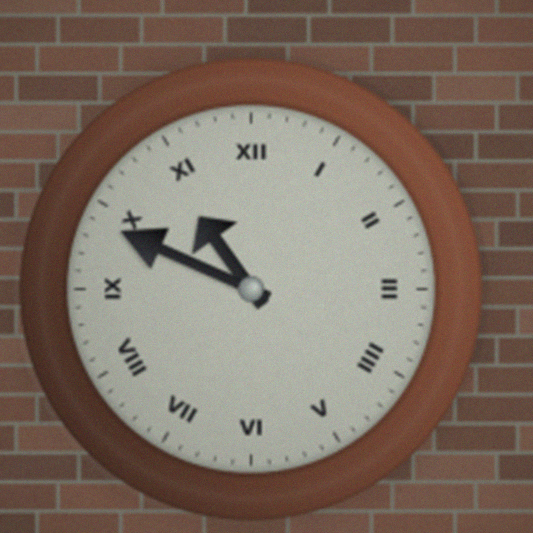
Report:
10,49
